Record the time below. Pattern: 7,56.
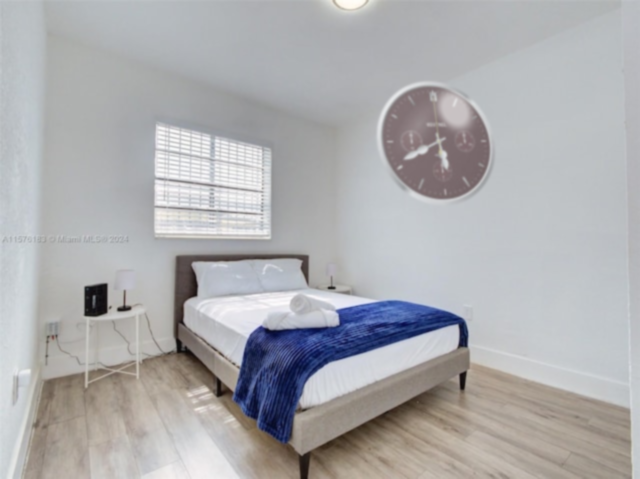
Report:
5,41
